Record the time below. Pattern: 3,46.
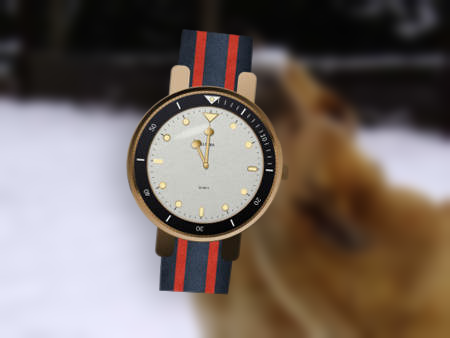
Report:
11,00
